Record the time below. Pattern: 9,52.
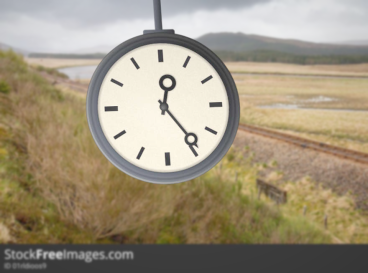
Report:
12,24
